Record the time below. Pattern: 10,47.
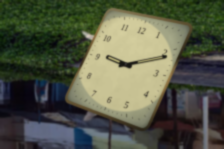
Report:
9,11
